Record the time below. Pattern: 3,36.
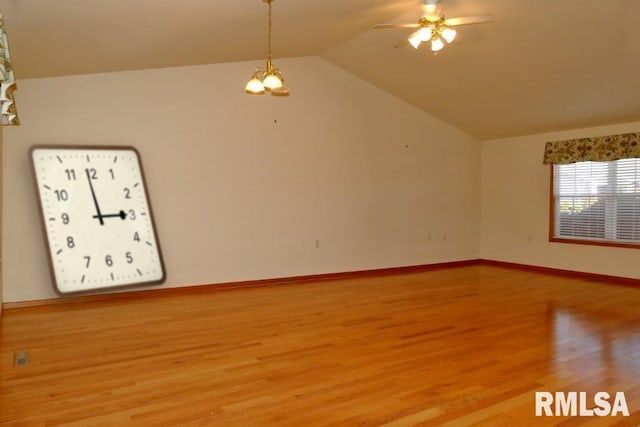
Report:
2,59
